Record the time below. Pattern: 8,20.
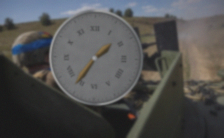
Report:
1,36
